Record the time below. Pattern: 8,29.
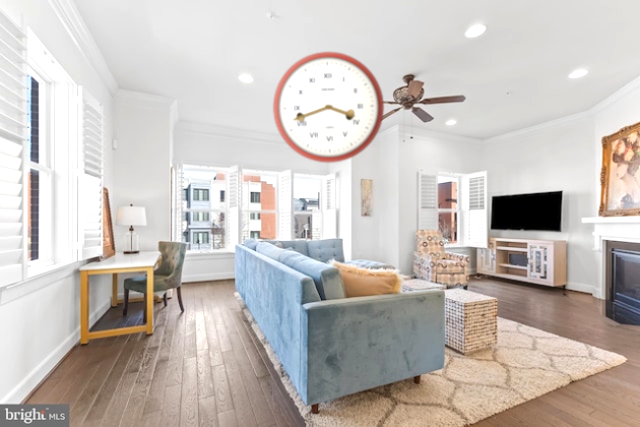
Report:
3,42
